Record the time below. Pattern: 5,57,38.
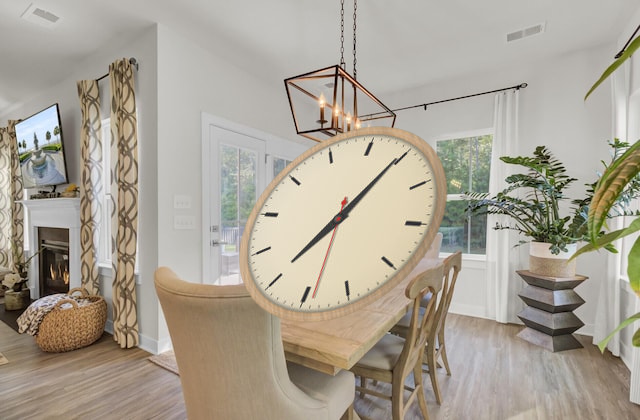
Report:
7,04,29
